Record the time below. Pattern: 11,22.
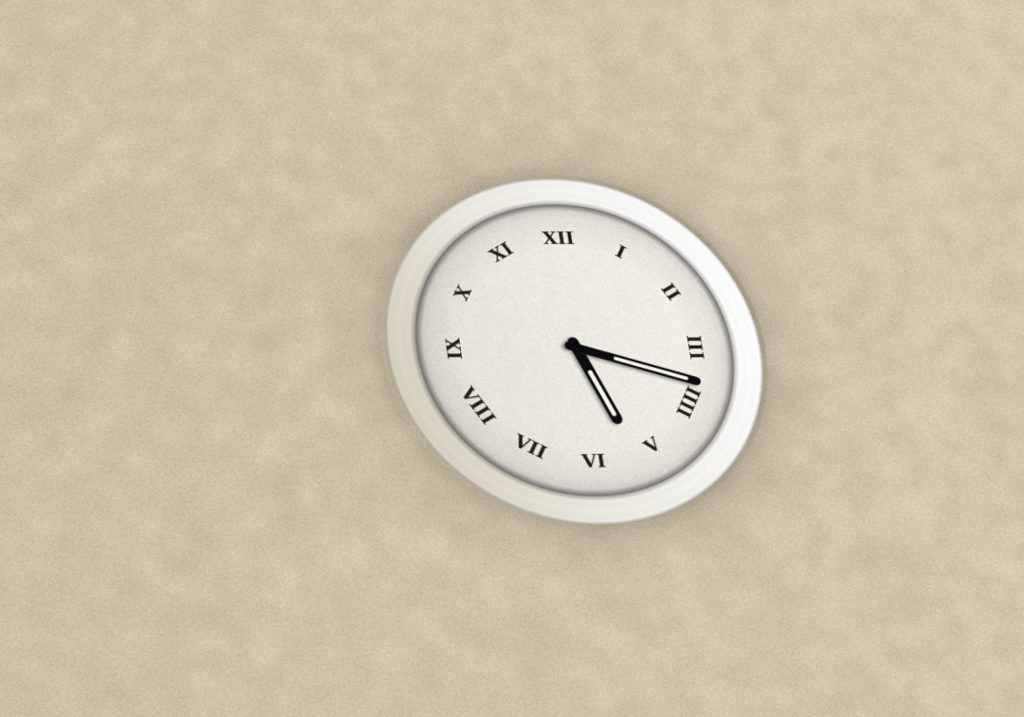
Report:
5,18
